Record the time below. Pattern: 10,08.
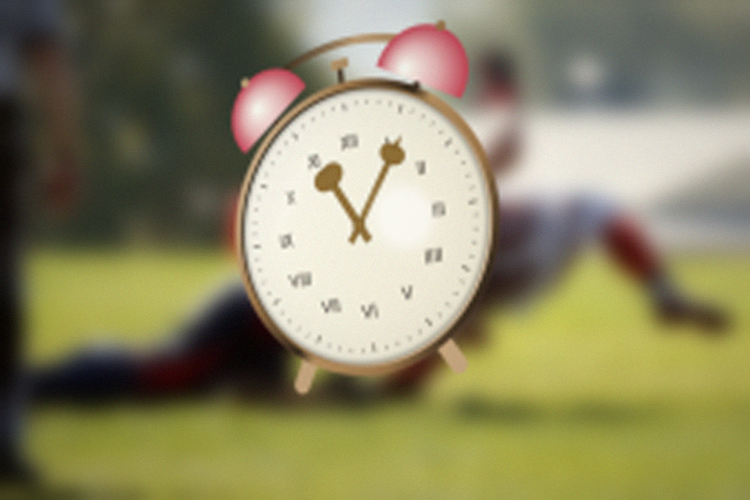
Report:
11,06
